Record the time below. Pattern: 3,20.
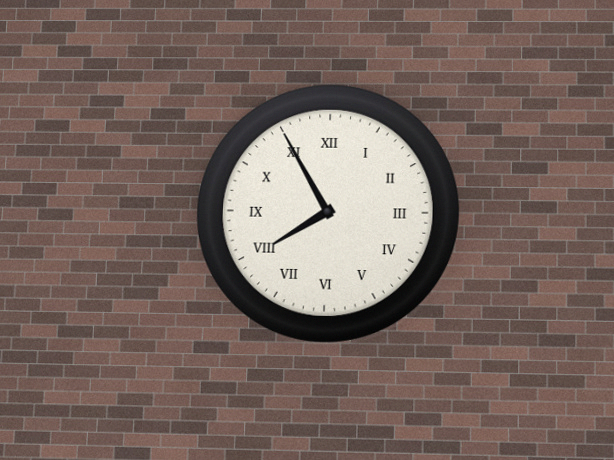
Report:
7,55
